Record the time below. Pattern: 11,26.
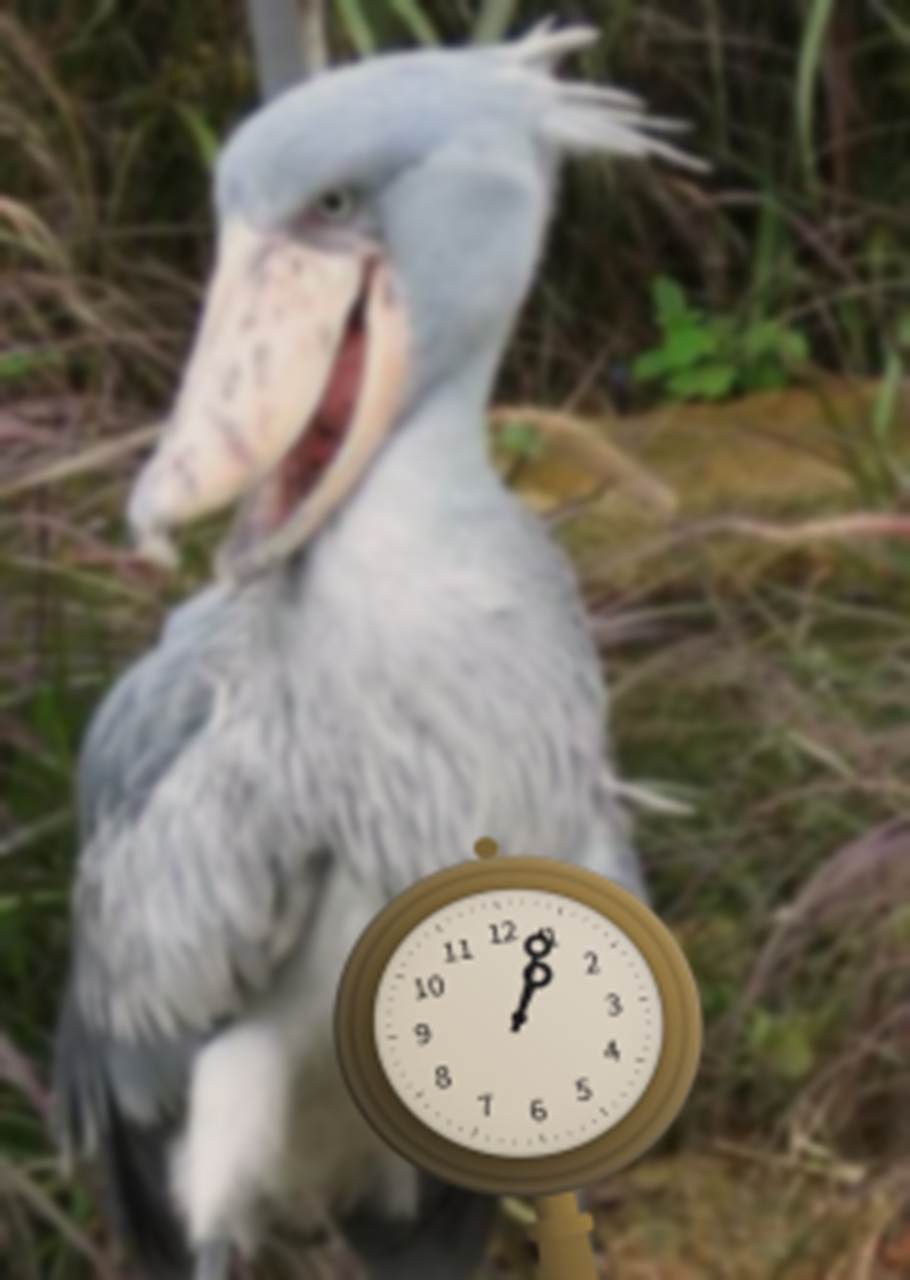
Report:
1,04
